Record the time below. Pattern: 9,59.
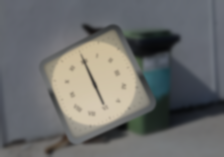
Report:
6,00
